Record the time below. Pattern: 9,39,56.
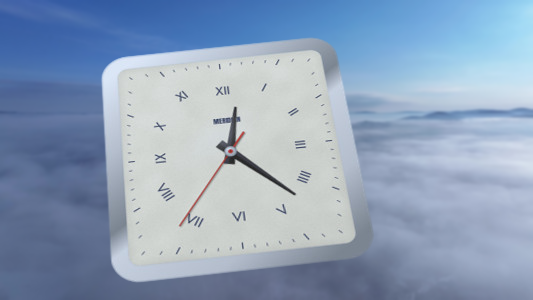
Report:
12,22,36
